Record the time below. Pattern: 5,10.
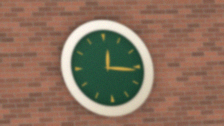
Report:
12,16
